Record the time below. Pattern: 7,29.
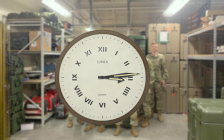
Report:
3,14
